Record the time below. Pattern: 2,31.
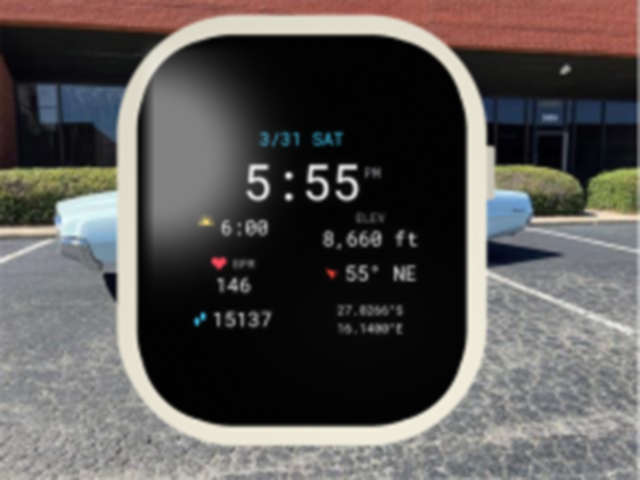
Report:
5,55
